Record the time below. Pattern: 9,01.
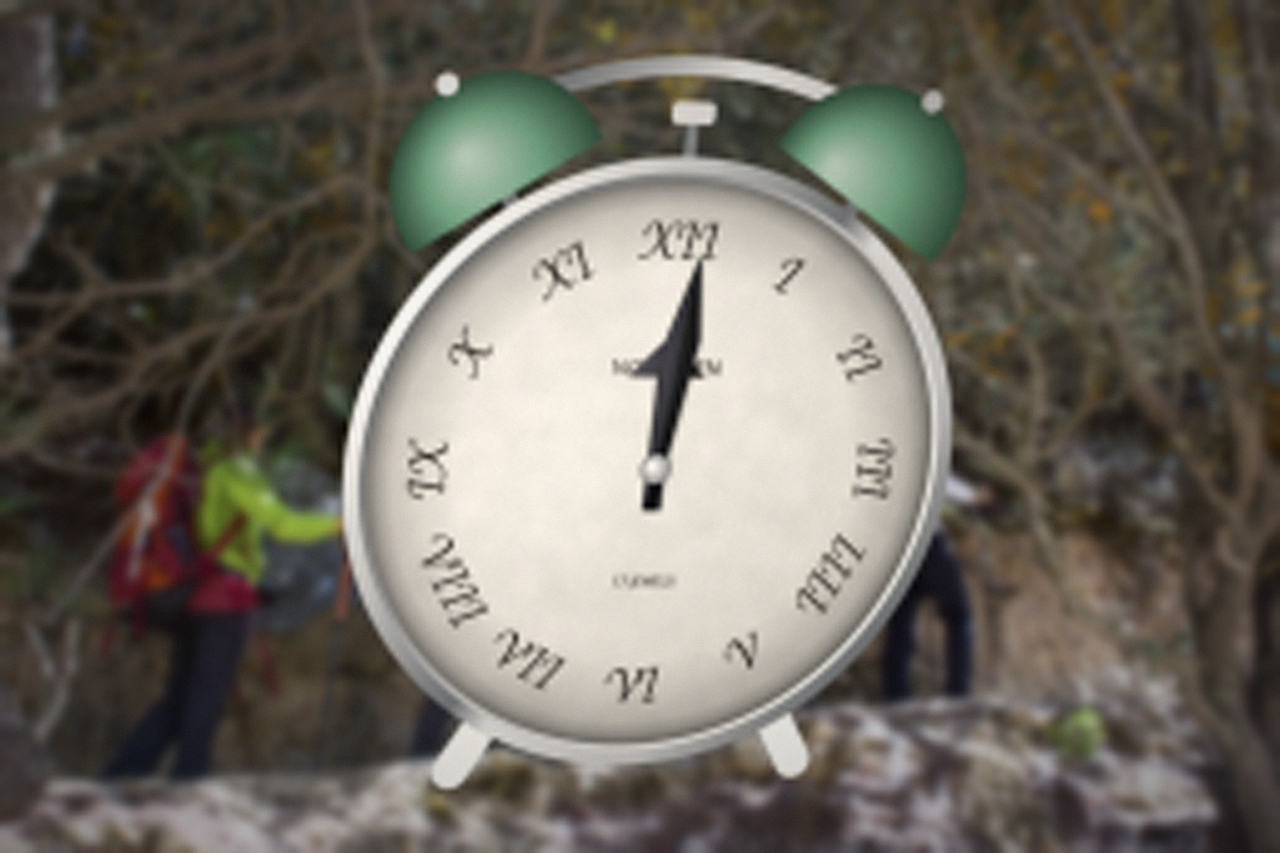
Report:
12,01
